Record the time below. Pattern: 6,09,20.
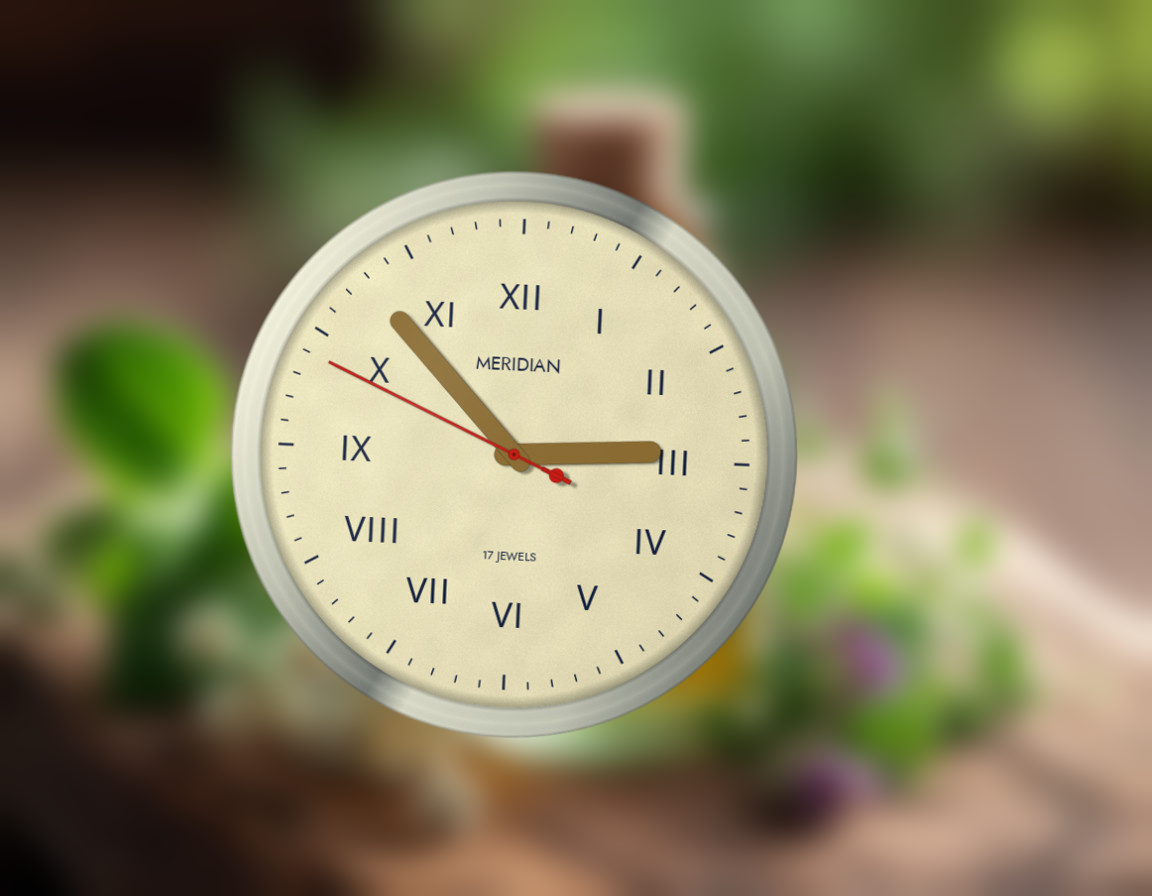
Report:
2,52,49
